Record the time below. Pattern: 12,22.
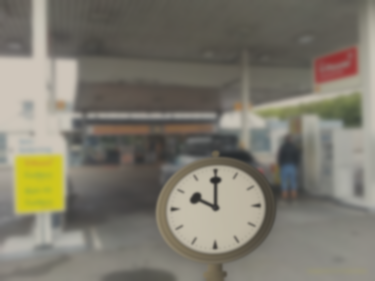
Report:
10,00
